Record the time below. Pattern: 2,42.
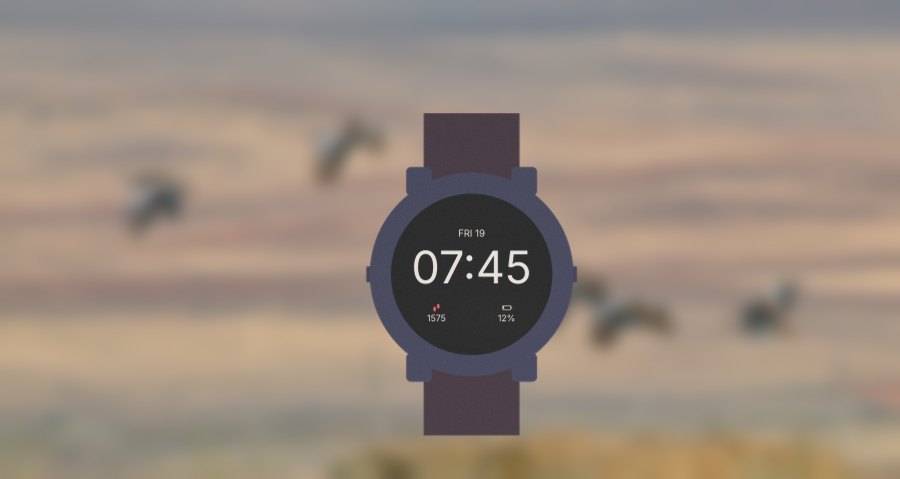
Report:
7,45
